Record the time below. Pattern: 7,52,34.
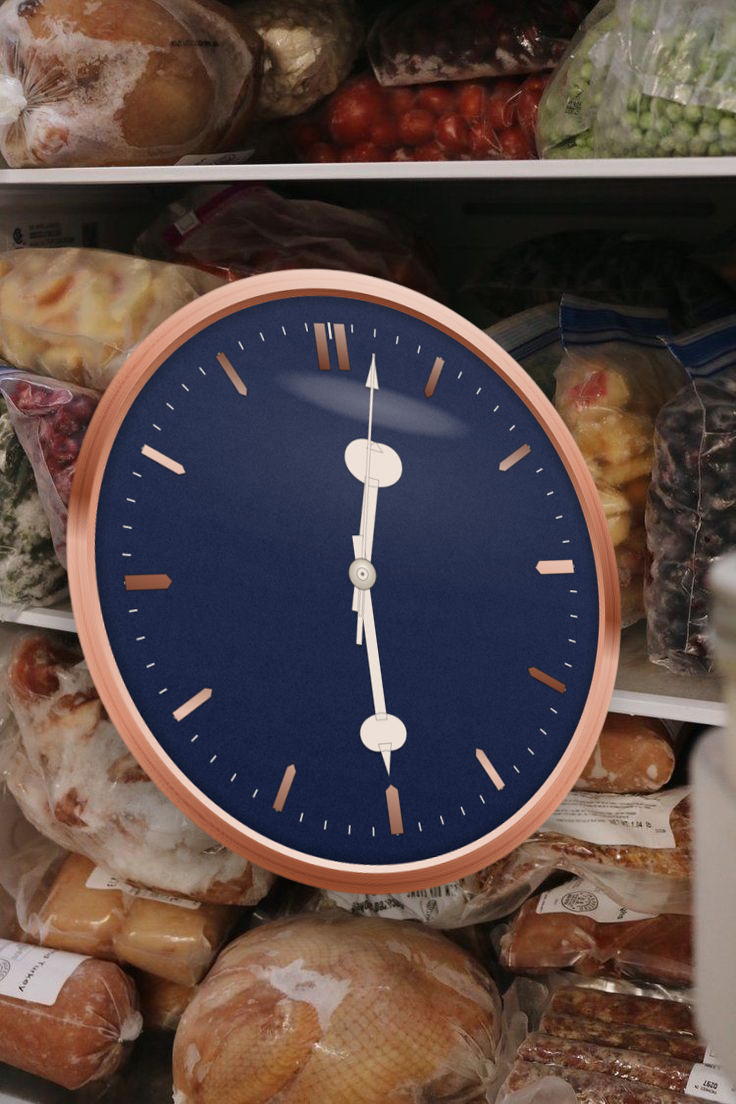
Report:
12,30,02
